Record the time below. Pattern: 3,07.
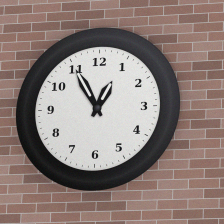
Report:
12,55
